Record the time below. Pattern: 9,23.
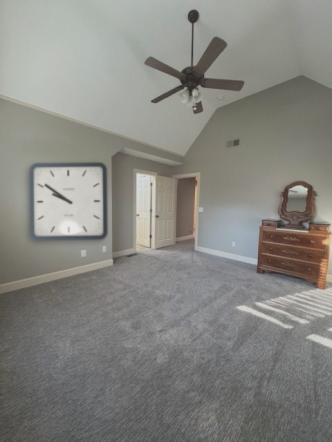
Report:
9,51
